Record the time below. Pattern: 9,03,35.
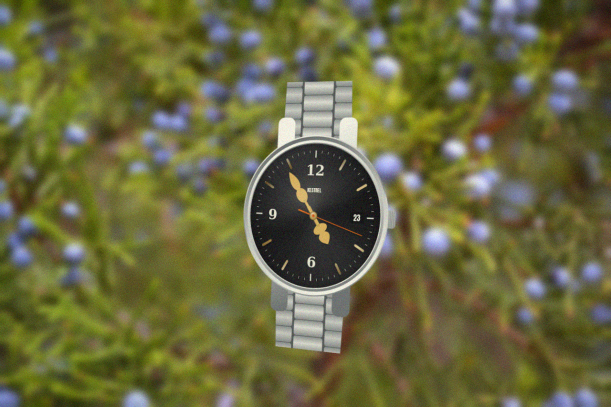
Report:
4,54,18
